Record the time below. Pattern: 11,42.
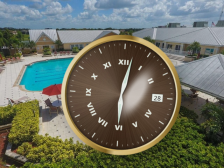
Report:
6,02
